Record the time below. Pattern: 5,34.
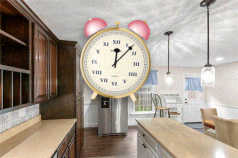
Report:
12,07
